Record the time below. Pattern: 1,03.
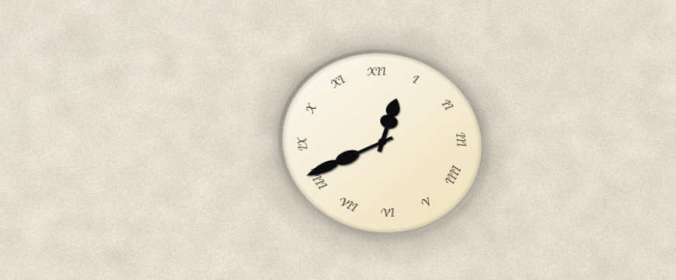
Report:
12,41
